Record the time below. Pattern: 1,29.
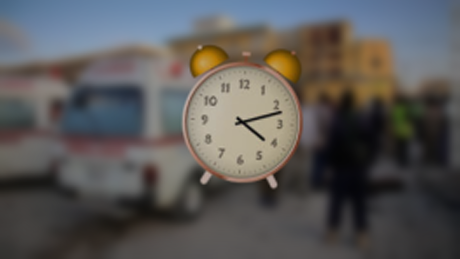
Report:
4,12
